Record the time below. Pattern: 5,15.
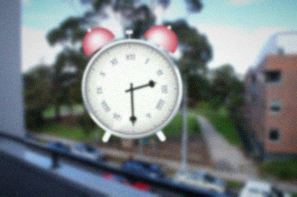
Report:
2,30
